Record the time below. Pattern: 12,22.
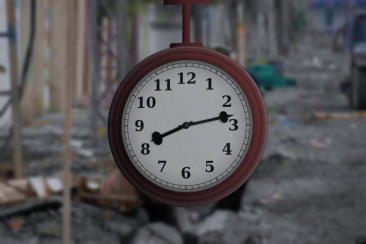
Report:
8,13
